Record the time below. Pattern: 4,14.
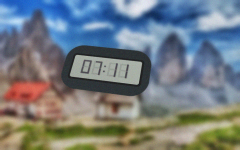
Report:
7,11
